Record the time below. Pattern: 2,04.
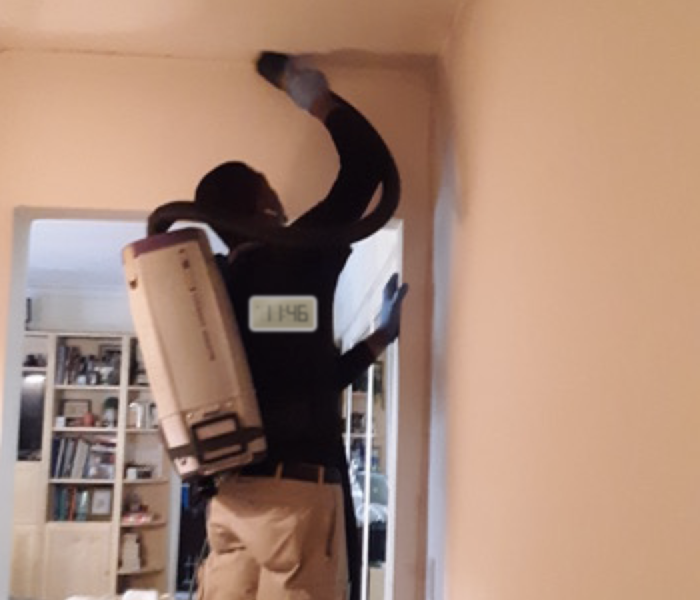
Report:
11,46
